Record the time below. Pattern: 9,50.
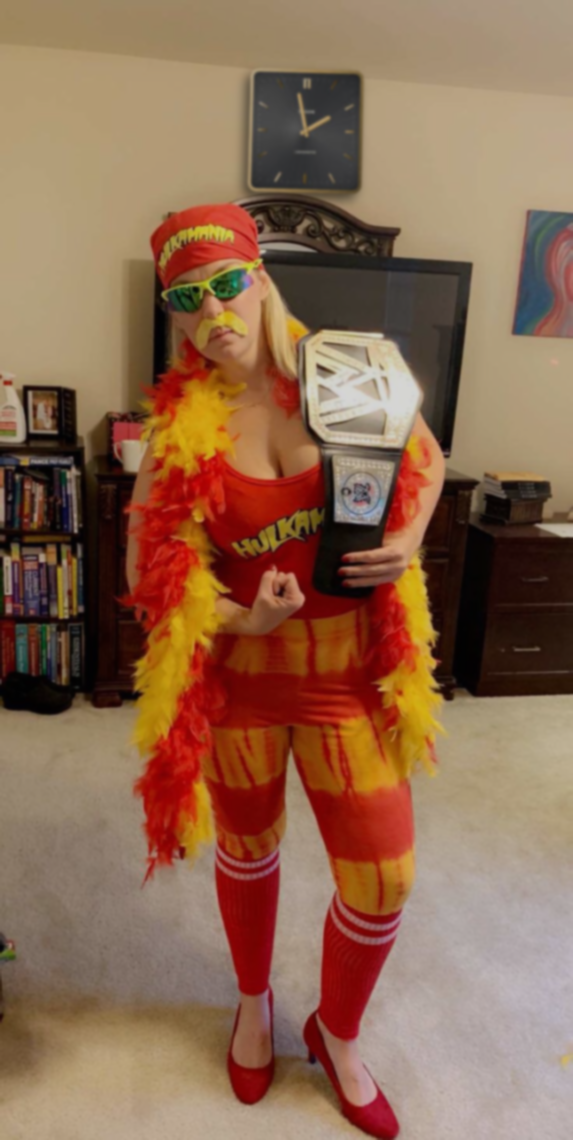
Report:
1,58
